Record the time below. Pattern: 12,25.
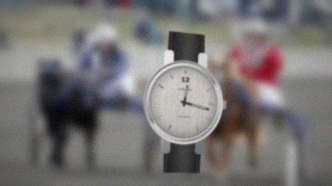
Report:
12,17
